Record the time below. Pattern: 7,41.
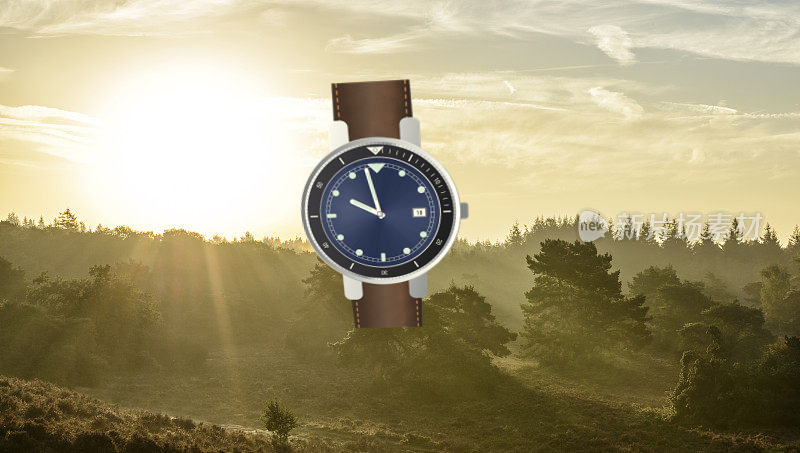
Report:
9,58
